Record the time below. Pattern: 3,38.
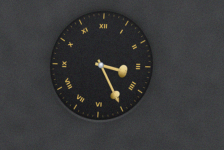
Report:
3,25
